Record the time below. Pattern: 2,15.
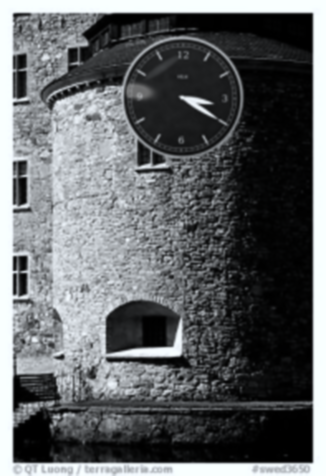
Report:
3,20
